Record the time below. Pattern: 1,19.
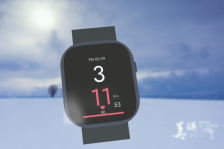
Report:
3,11
